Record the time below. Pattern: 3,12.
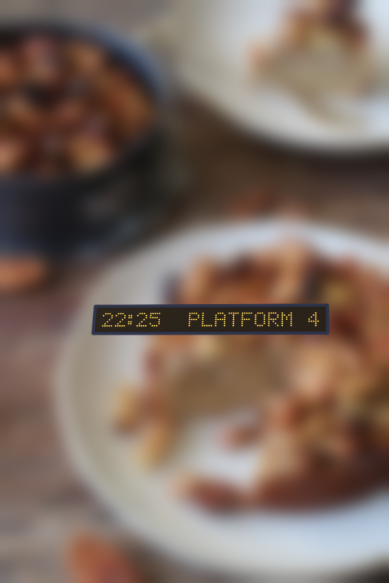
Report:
22,25
